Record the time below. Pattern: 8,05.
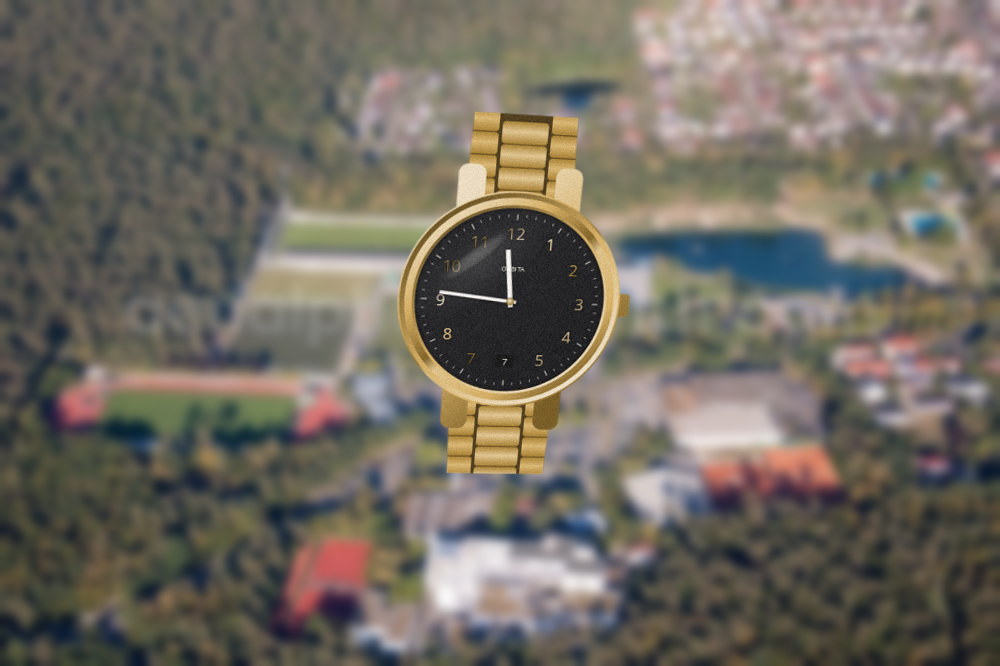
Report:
11,46
